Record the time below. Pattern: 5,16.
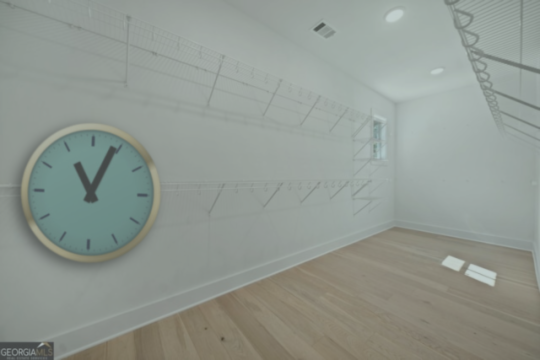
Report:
11,04
